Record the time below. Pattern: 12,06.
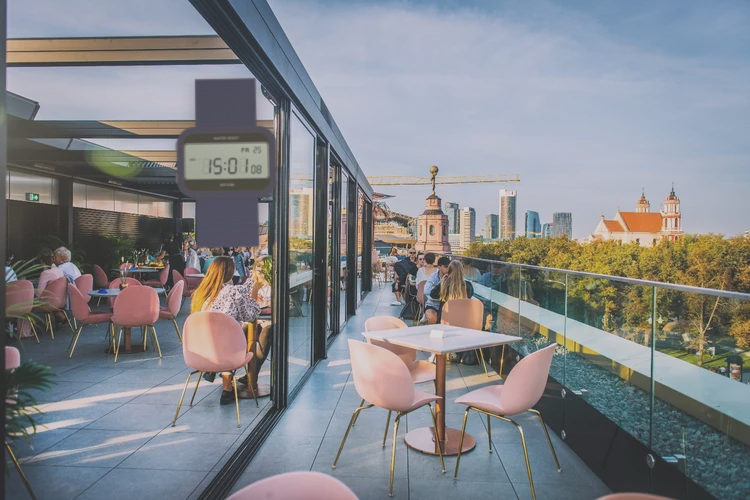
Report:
15,01
